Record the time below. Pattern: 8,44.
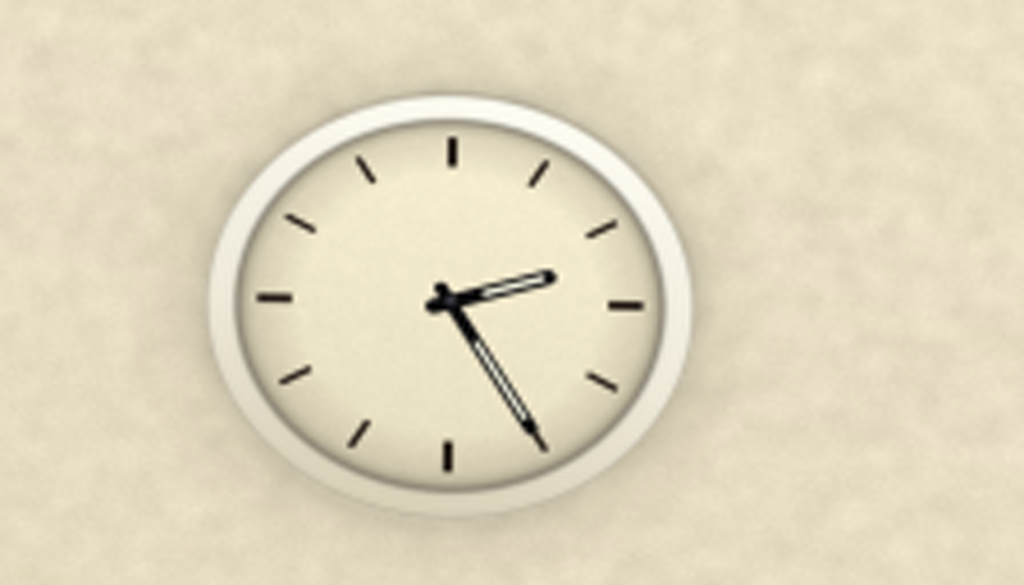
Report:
2,25
